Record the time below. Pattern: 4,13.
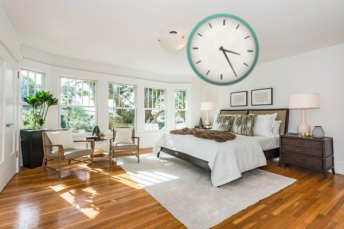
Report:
3,25
